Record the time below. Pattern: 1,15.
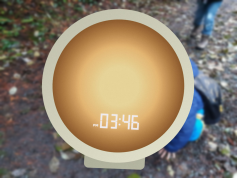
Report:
3,46
